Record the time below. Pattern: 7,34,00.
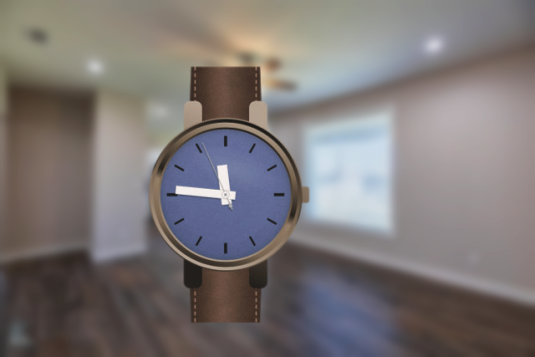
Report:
11,45,56
